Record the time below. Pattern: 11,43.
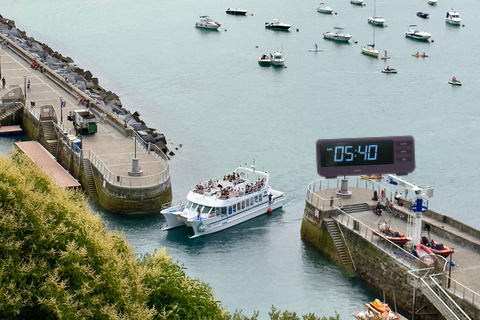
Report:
5,40
